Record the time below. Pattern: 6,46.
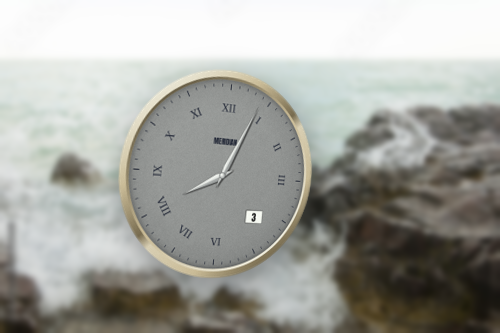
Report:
8,04
